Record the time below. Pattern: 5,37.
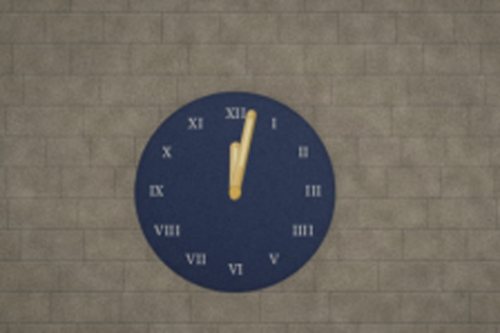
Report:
12,02
